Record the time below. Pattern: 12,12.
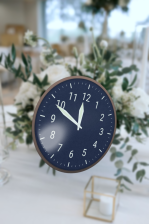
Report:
11,49
